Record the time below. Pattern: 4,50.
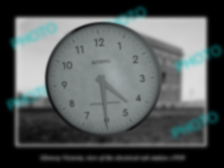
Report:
4,30
